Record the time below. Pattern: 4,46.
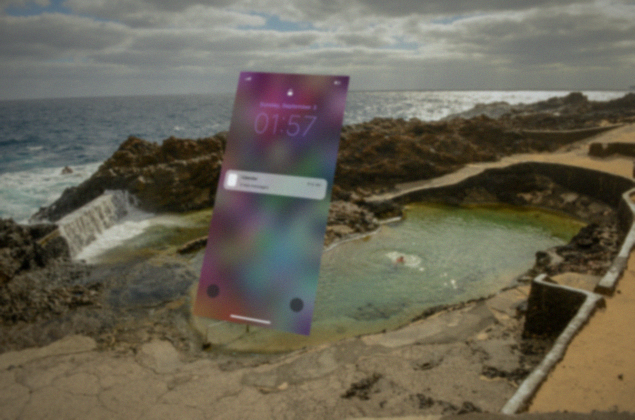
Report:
1,57
